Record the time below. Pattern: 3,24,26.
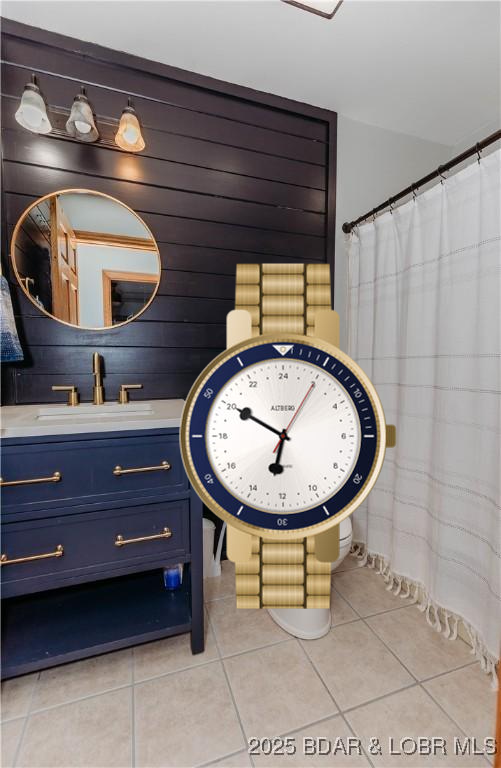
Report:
12,50,05
